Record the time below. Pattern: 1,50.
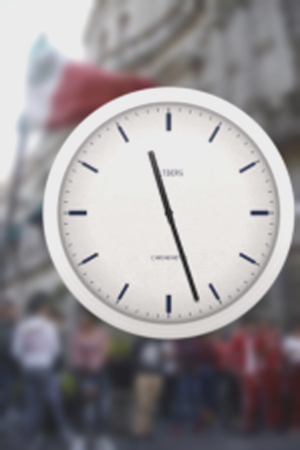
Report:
11,27
